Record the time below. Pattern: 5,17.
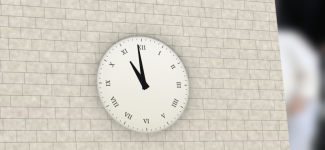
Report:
10,59
